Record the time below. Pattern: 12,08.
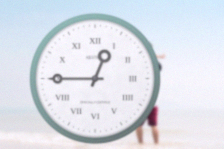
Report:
12,45
